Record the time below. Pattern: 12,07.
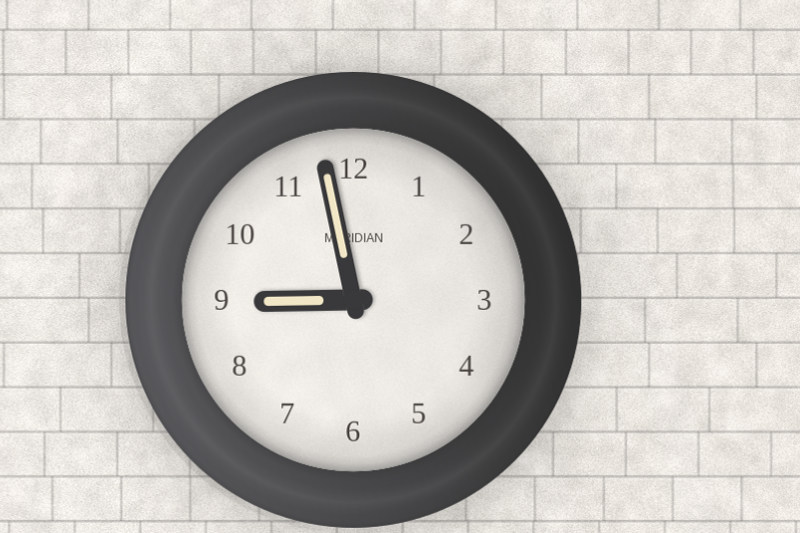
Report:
8,58
